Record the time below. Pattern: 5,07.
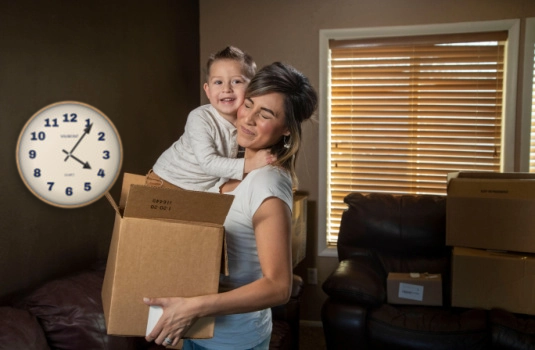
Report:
4,06
